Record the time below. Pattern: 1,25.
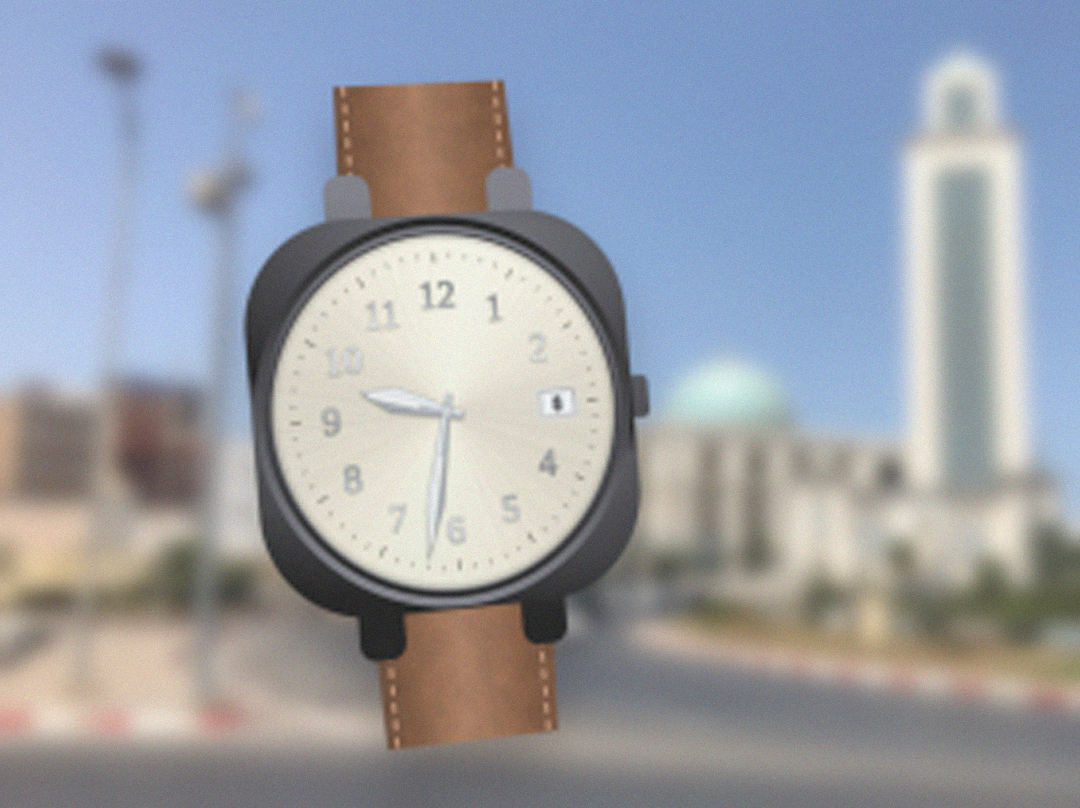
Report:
9,32
